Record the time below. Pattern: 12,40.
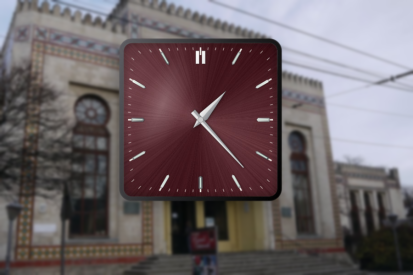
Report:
1,23
